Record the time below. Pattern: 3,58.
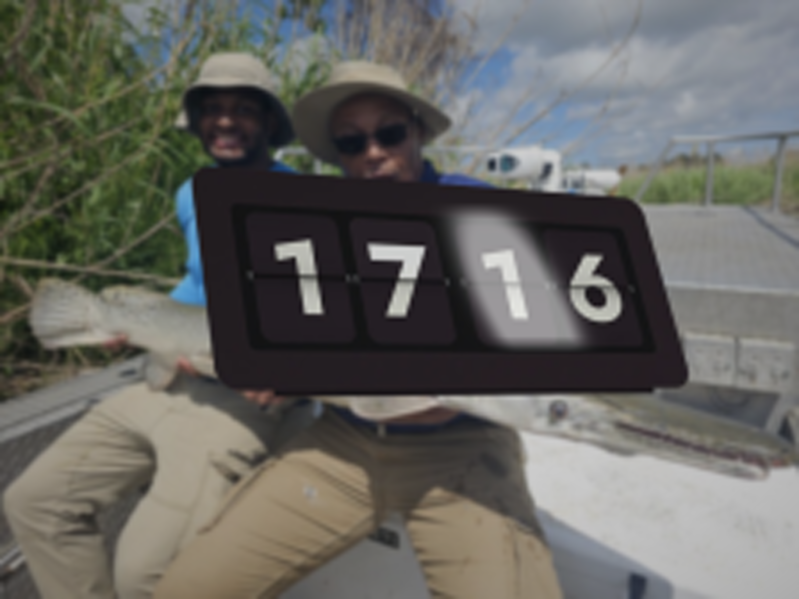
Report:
17,16
